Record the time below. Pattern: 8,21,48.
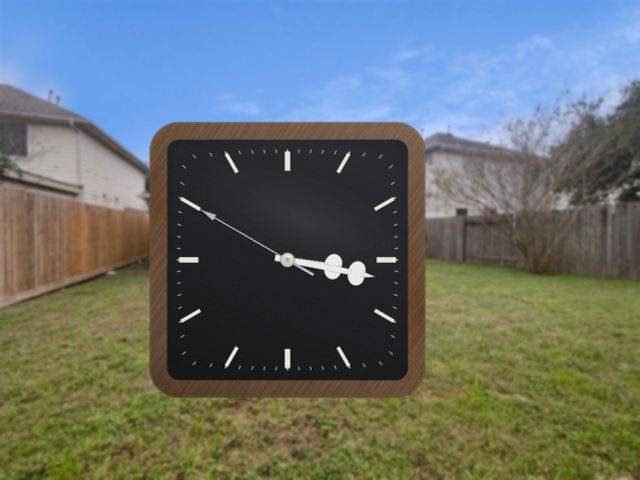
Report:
3,16,50
